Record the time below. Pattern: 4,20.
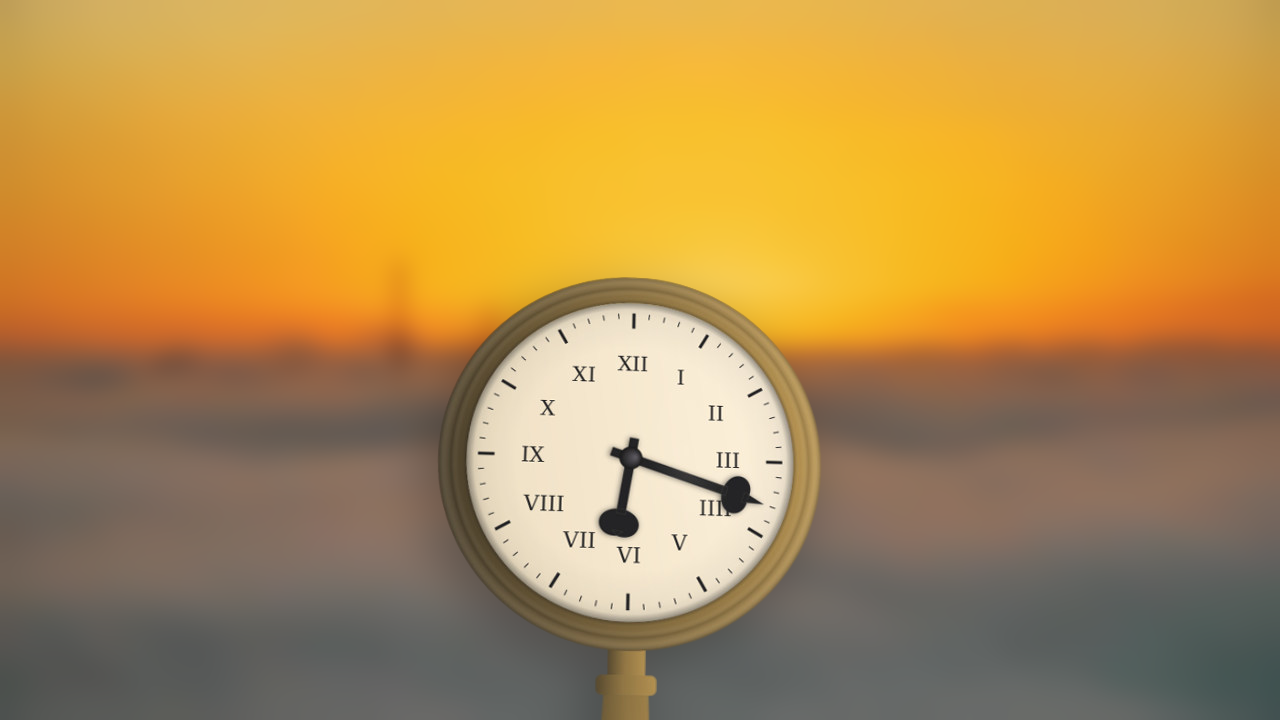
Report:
6,18
